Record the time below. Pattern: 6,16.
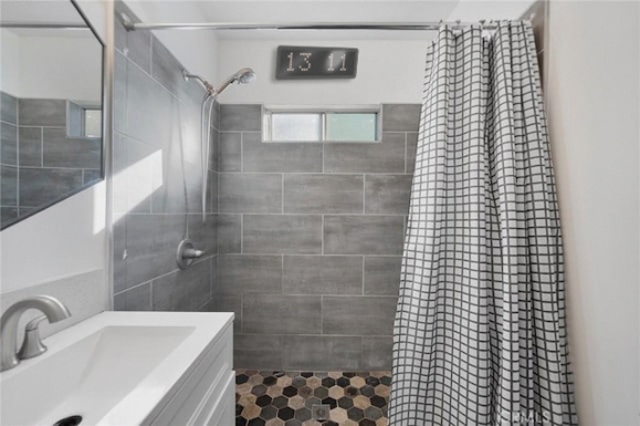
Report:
13,11
